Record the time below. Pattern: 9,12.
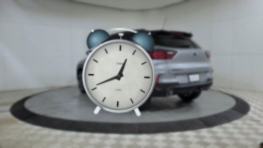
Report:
12,41
